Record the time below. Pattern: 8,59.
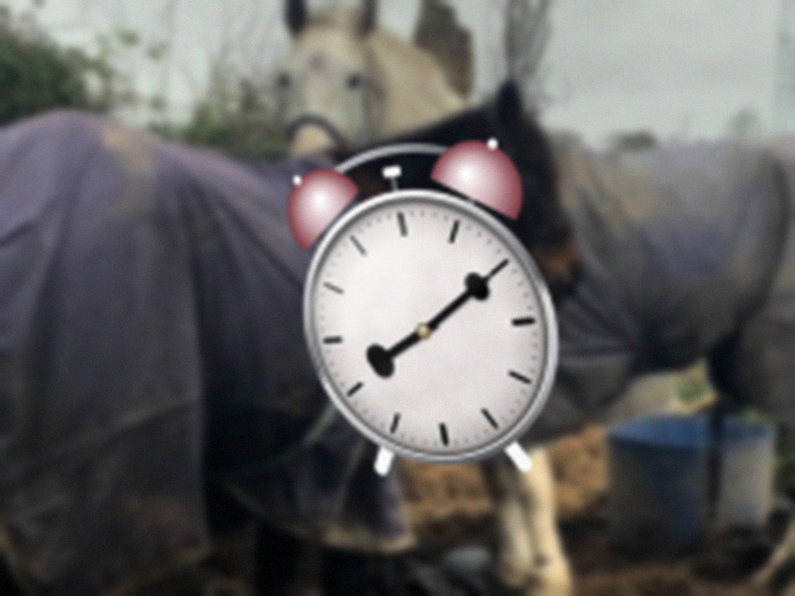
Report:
8,10
